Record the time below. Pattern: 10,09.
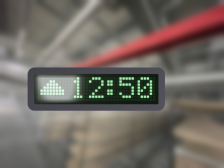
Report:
12,50
